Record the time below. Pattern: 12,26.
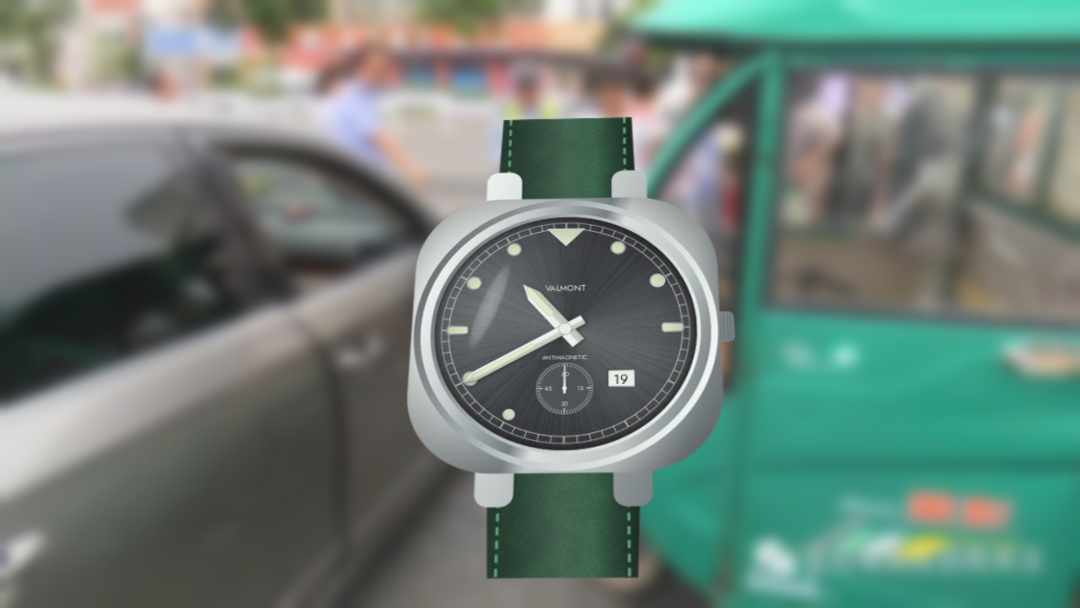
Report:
10,40
